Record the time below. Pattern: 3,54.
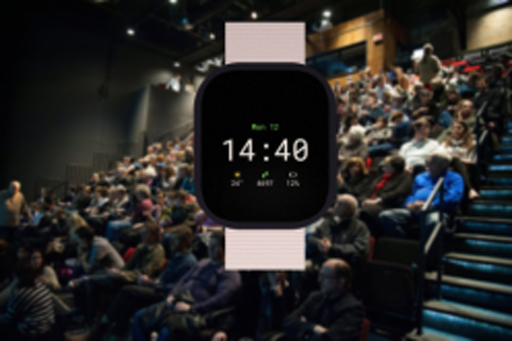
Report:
14,40
